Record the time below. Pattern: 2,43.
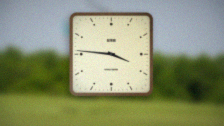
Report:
3,46
